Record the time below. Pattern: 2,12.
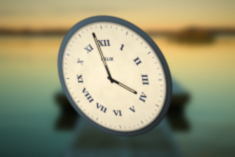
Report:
3,58
